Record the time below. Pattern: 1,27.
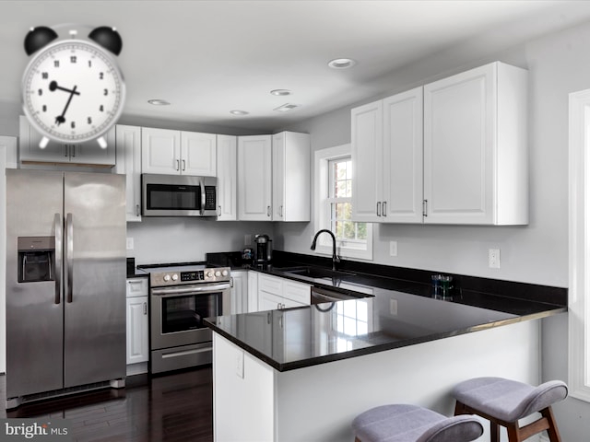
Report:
9,34
